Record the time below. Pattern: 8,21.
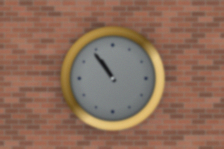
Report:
10,54
